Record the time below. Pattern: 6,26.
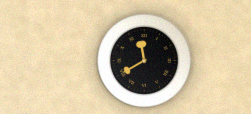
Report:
11,40
